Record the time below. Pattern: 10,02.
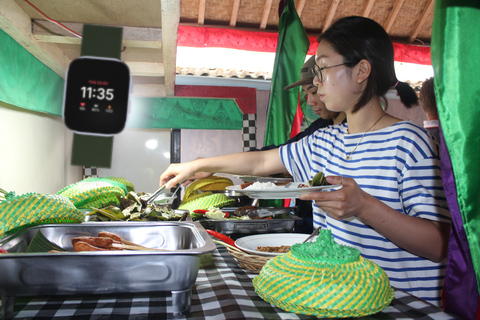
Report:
11,35
